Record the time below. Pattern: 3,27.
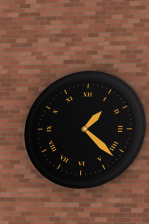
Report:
1,22
